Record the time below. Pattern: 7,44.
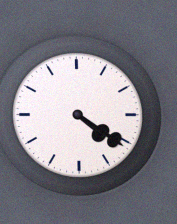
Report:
4,21
